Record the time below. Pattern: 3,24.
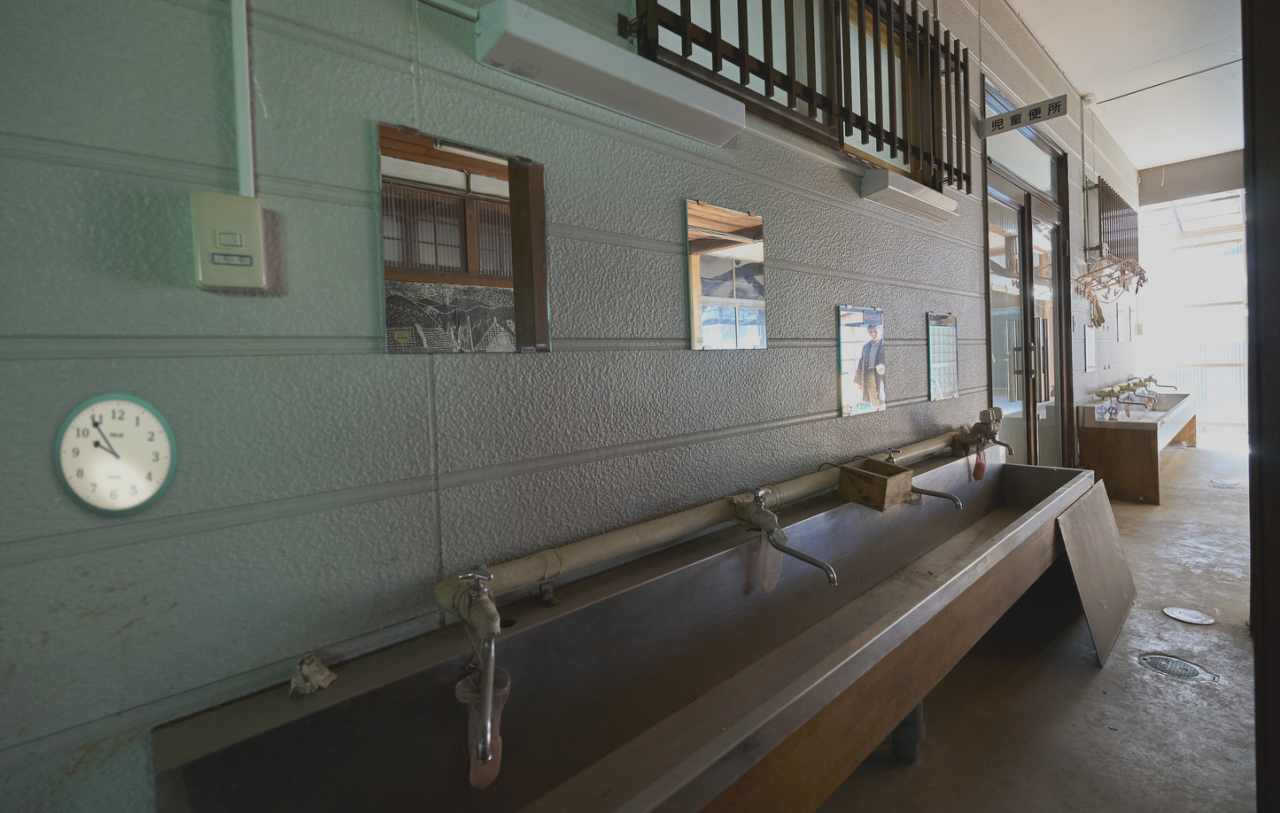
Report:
9,54
